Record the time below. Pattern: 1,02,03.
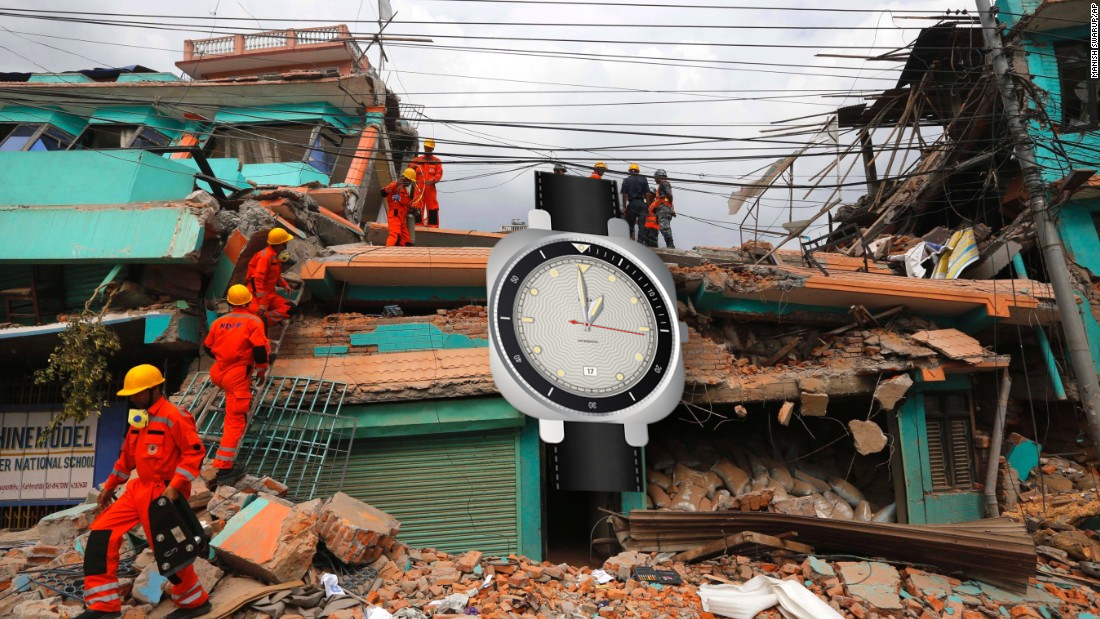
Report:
12,59,16
